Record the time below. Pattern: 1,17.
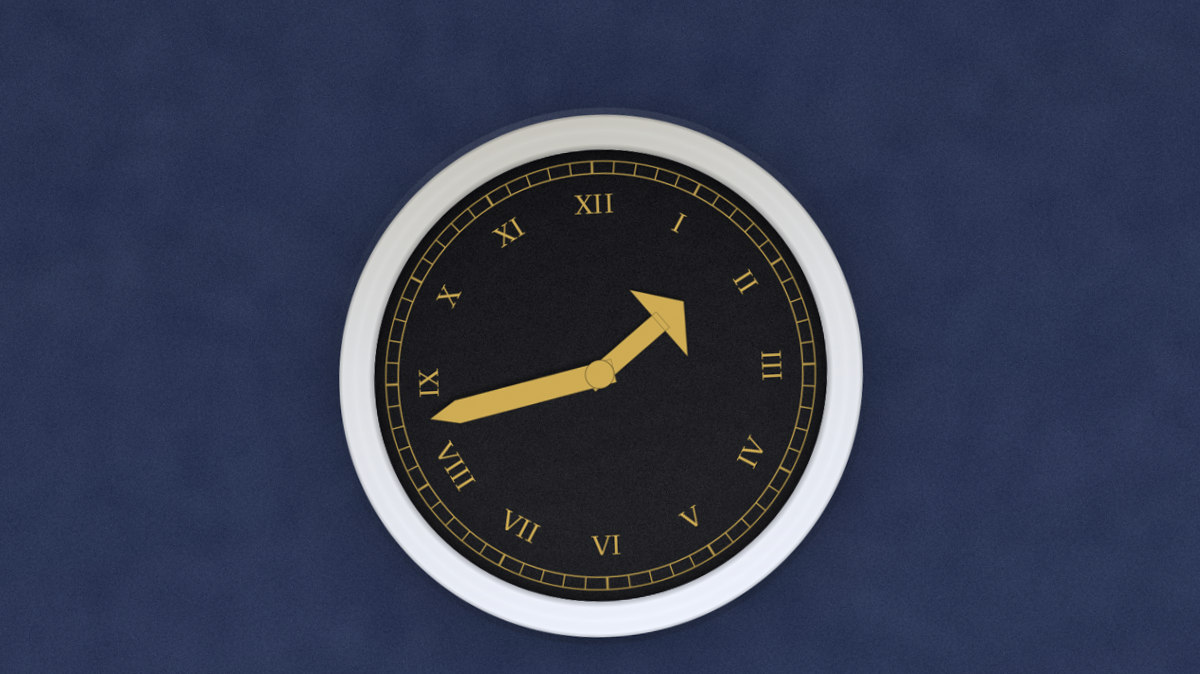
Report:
1,43
